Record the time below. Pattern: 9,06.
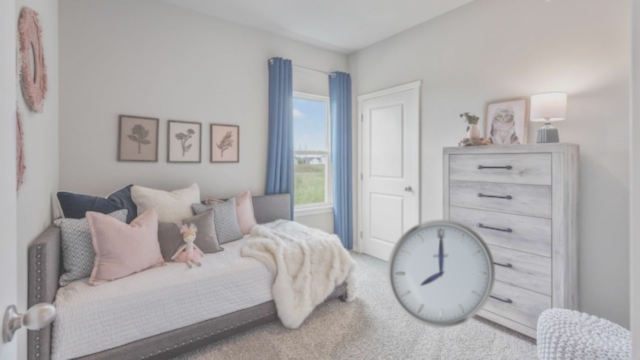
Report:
8,00
